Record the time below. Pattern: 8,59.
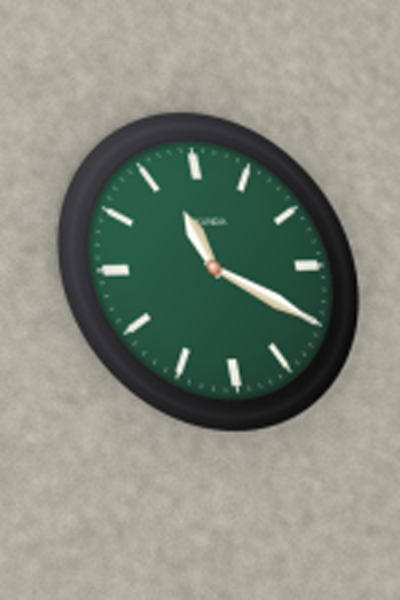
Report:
11,20
